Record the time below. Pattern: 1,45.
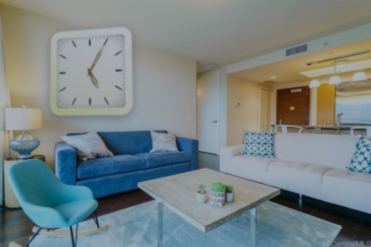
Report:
5,05
